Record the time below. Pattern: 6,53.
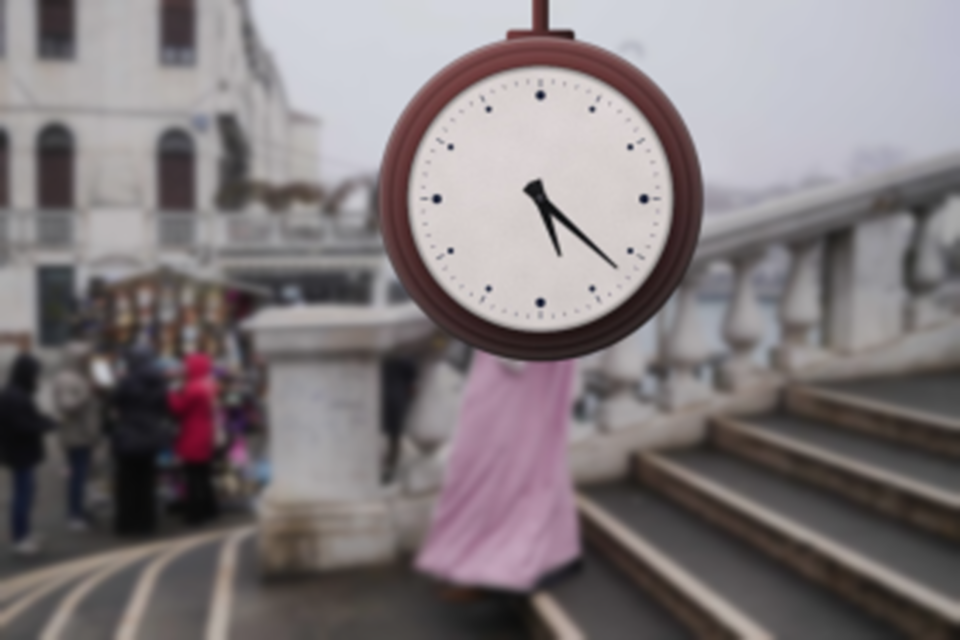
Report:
5,22
